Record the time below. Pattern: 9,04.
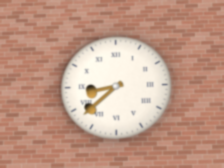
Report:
8,38
